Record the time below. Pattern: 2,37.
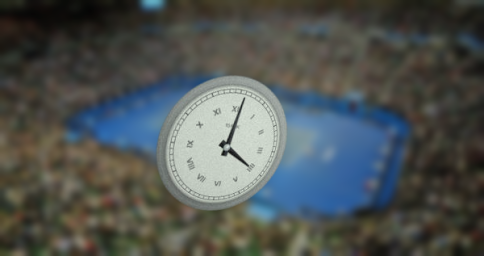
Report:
4,01
